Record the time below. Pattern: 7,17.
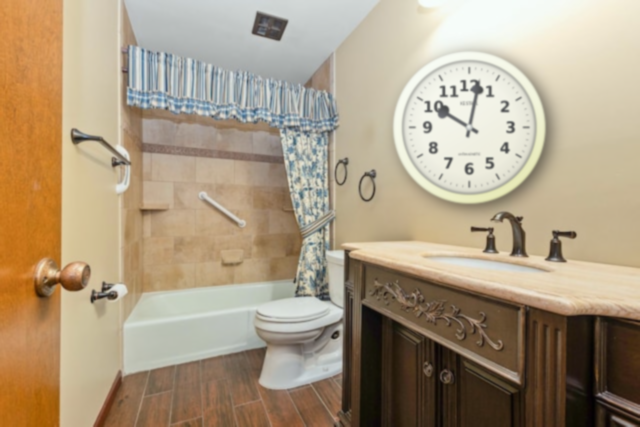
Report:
10,02
